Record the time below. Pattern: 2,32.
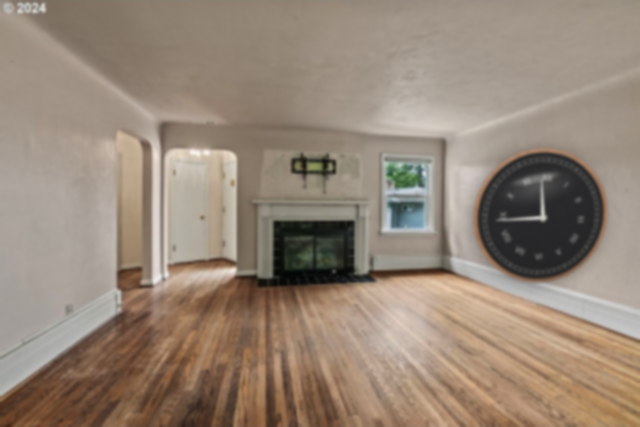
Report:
11,44
